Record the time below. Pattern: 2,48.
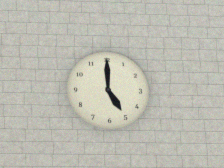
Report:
5,00
